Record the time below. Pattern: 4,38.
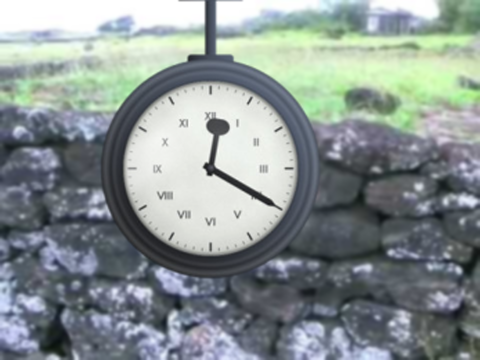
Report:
12,20
